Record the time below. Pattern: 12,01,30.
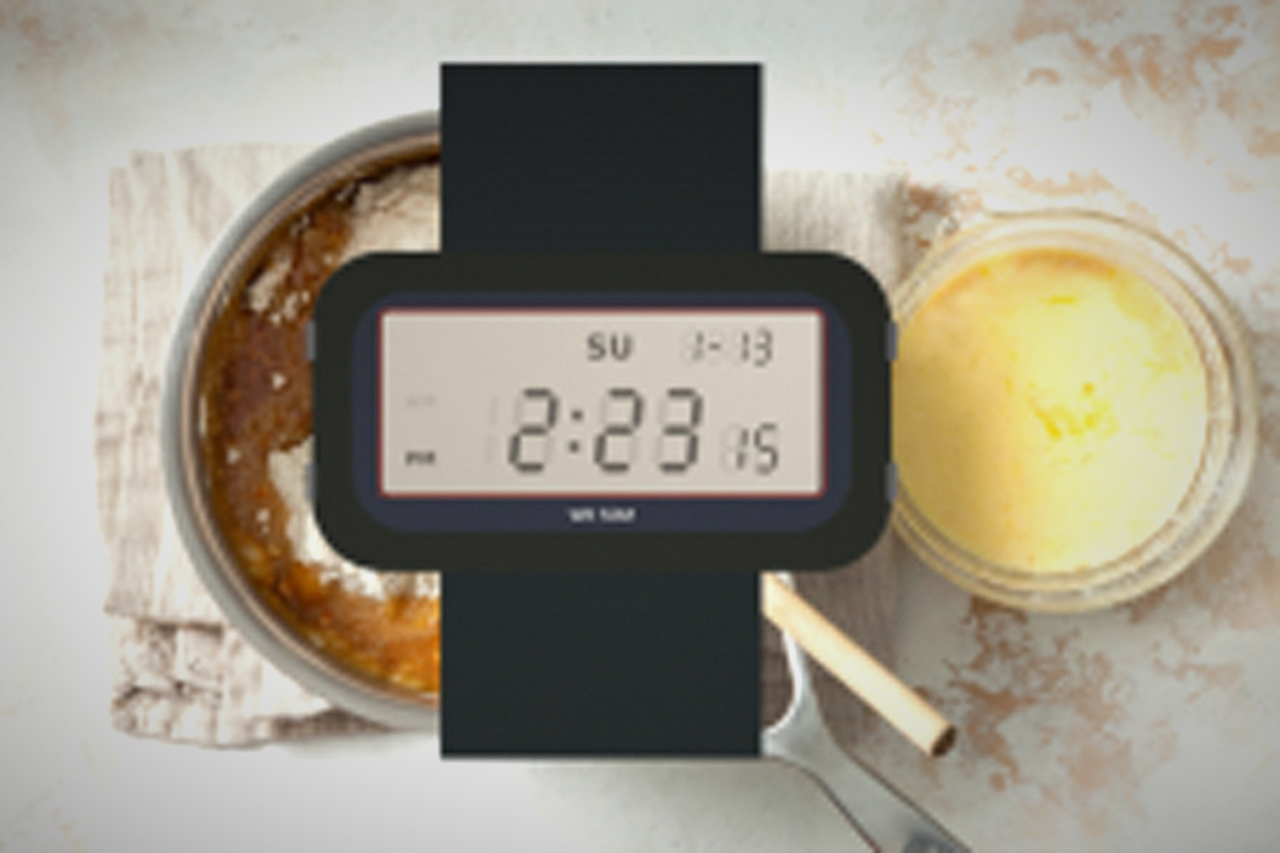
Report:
2,23,15
